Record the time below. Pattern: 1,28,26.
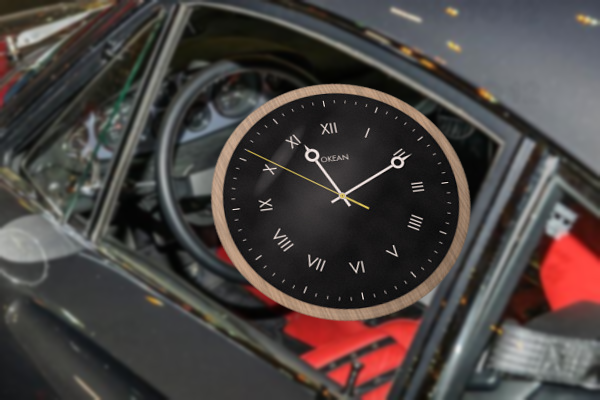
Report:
11,10,51
